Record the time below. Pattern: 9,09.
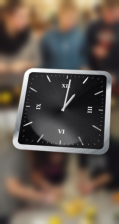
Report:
1,01
